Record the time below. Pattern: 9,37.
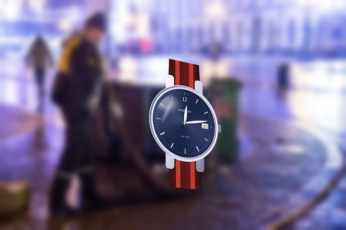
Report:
12,13
